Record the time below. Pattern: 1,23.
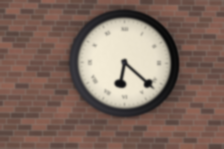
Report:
6,22
